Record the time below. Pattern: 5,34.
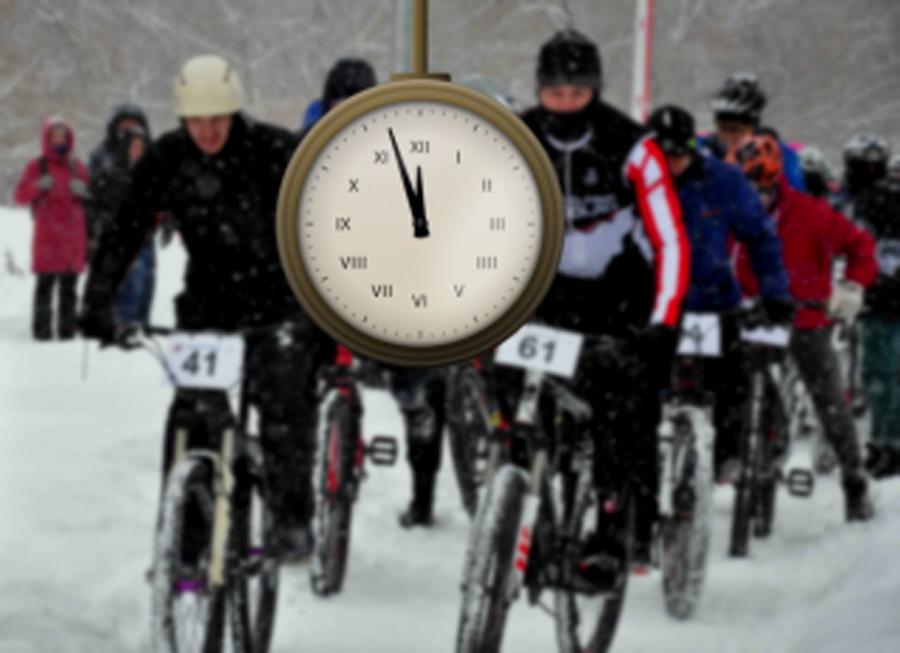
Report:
11,57
